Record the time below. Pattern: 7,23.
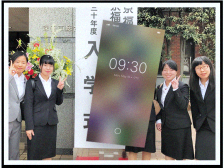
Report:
9,30
